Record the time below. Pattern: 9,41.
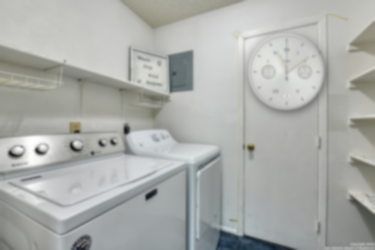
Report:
11,09
